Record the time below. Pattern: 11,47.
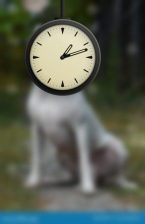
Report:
1,12
